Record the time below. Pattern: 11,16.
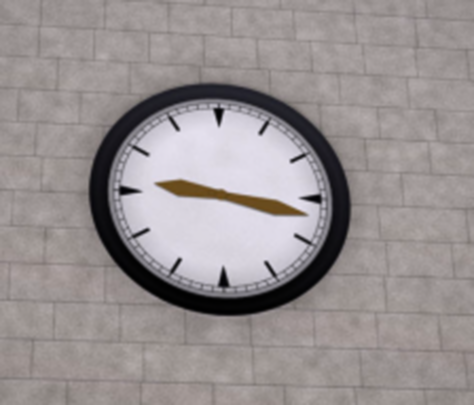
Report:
9,17
